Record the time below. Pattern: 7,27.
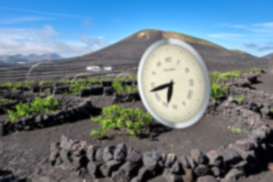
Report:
6,43
